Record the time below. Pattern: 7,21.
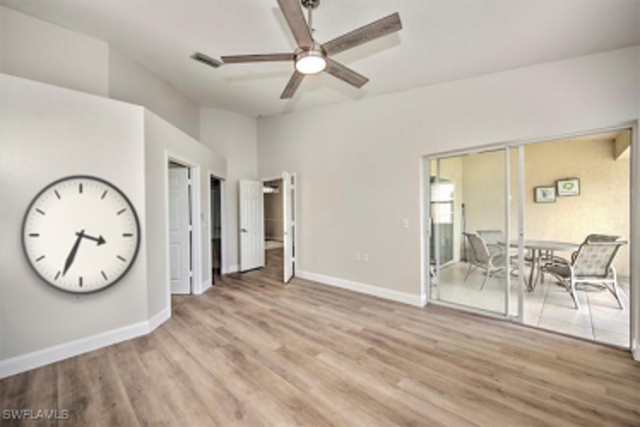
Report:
3,34
